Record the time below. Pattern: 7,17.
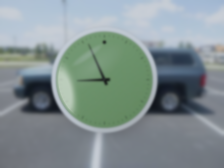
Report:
8,56
